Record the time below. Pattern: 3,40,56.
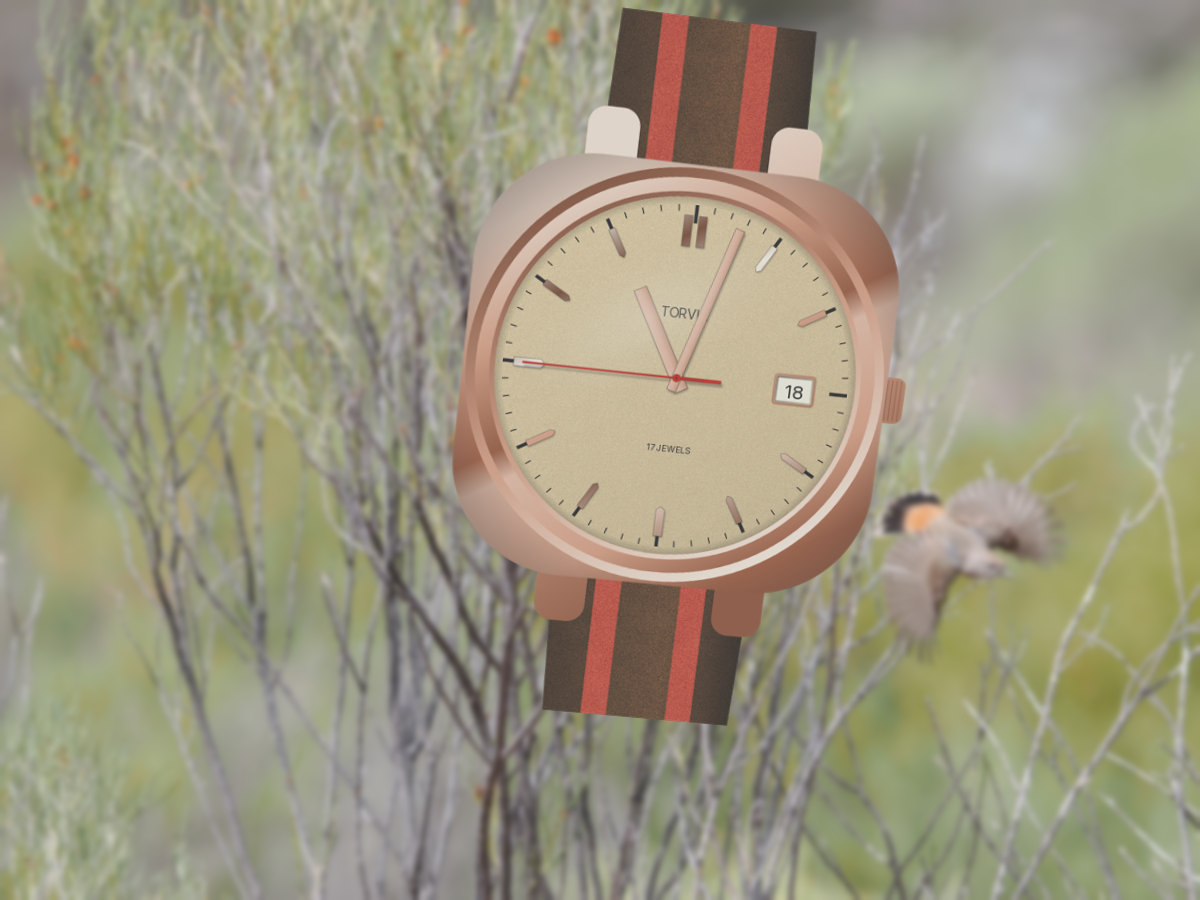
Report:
11,02,45
